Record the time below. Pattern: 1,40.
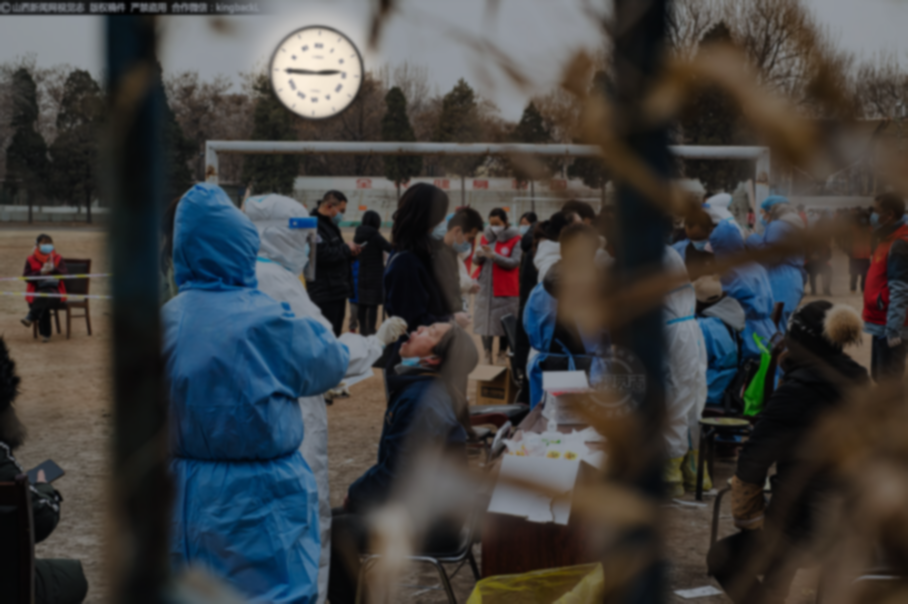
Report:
2,45
